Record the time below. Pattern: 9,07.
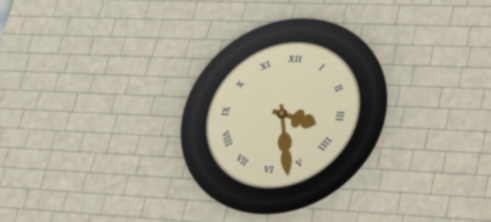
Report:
3,27
